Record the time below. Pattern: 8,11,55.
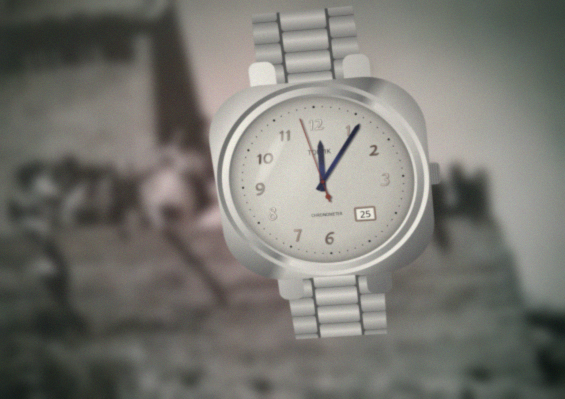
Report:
12,05,58
